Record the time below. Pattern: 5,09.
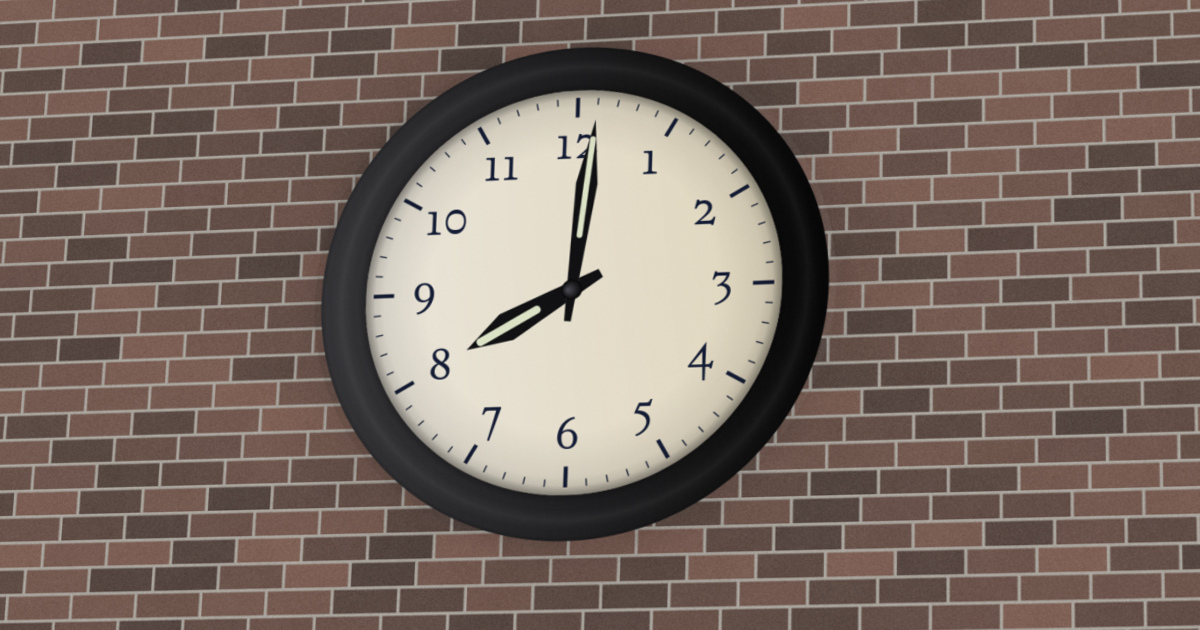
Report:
8,01
